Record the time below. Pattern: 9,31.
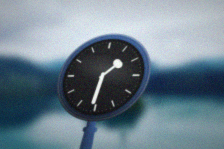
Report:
1,31
